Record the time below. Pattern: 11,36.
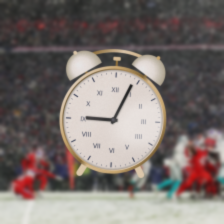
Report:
9,04
